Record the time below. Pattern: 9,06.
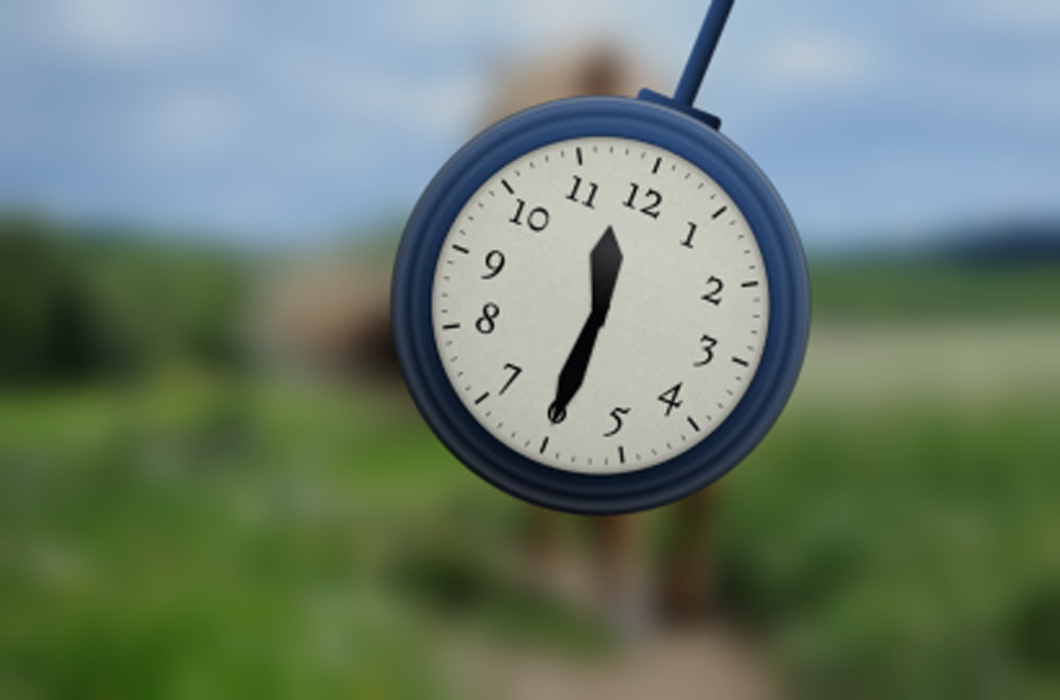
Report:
11,30
